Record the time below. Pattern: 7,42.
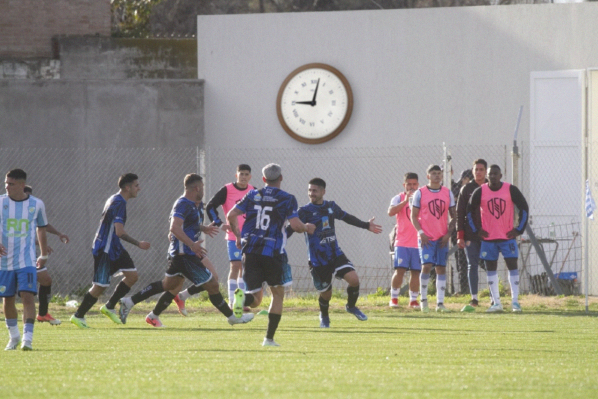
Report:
9,02
